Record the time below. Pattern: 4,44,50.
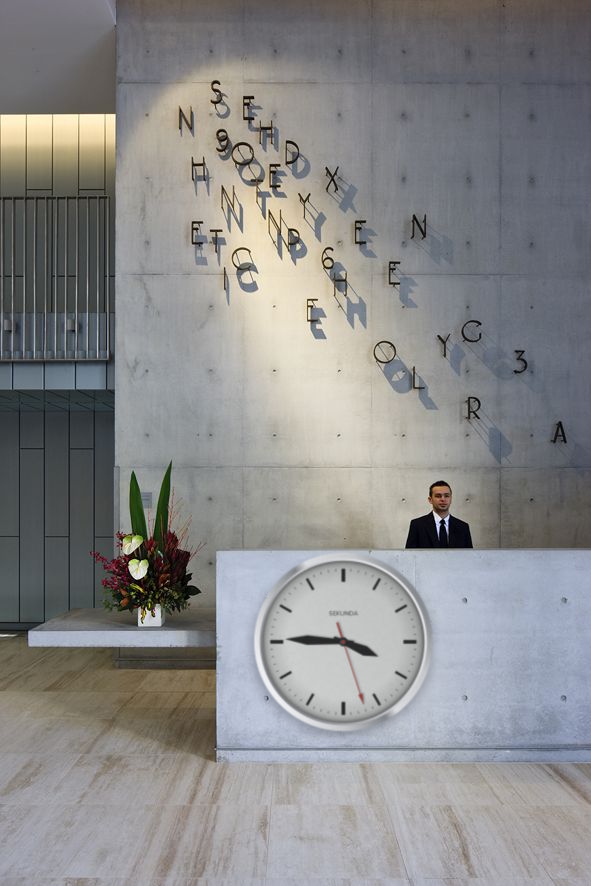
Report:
3,45,27
